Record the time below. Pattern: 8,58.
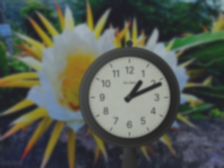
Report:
1,11
